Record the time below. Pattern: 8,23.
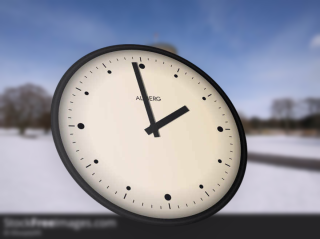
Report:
1,59
